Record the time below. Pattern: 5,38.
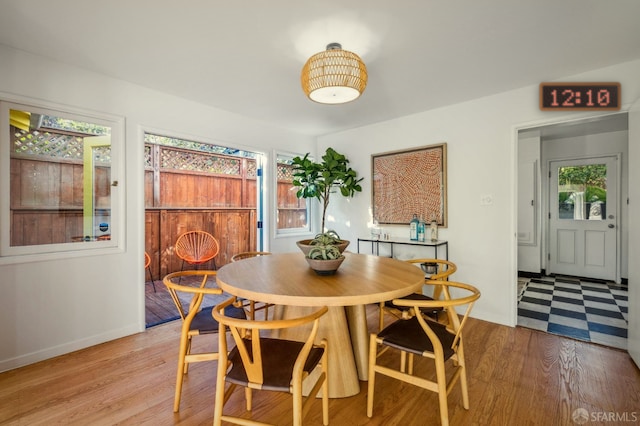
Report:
12,10
